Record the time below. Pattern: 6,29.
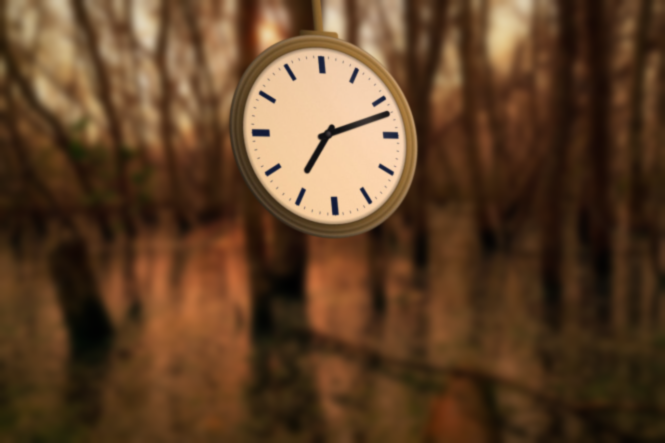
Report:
7,12
